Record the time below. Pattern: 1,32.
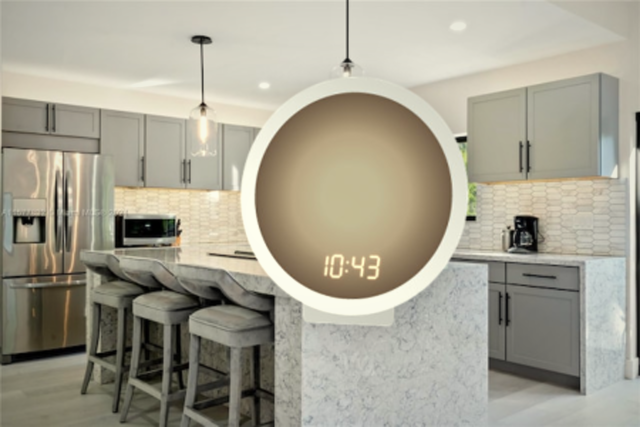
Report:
10,43
